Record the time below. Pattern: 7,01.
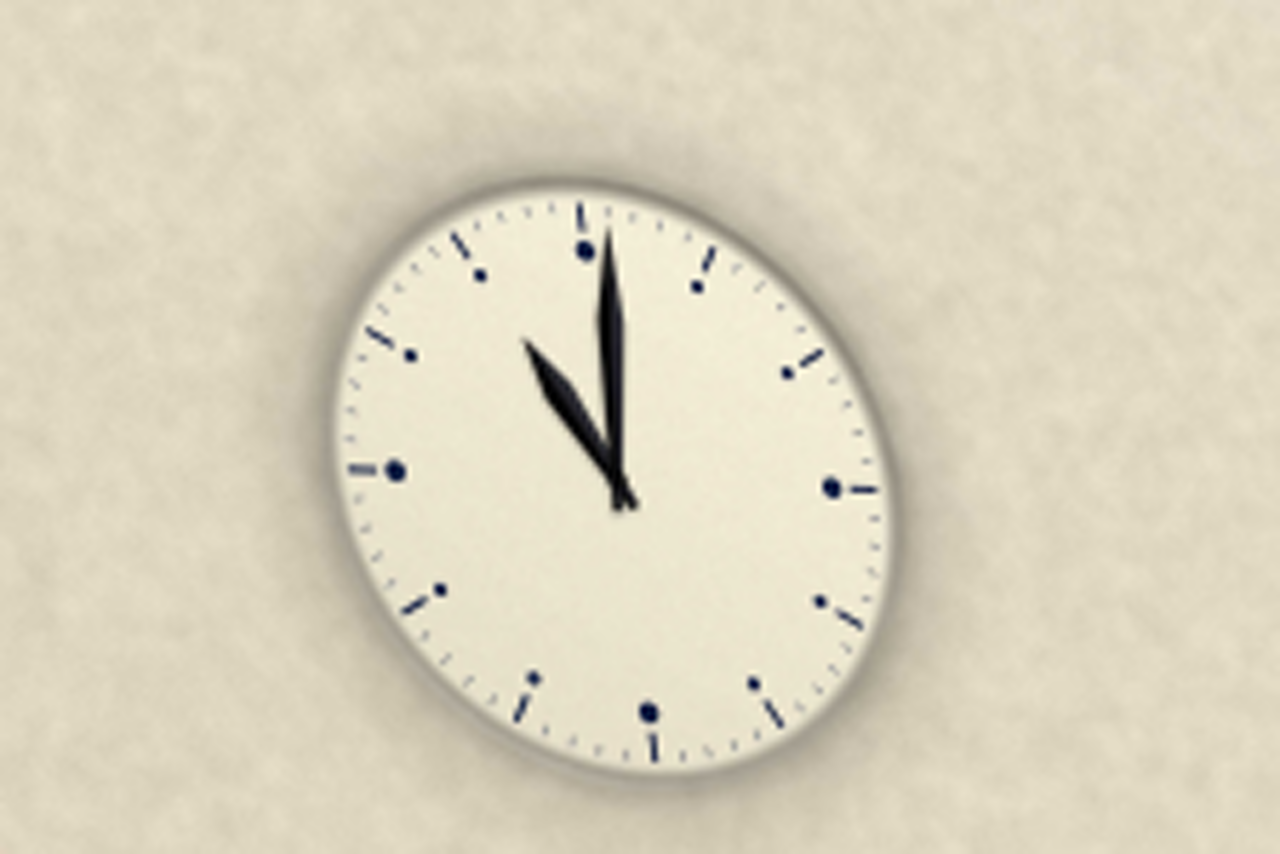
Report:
11,01
